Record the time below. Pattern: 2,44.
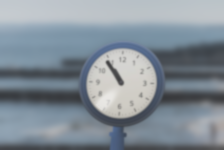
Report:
10,54
